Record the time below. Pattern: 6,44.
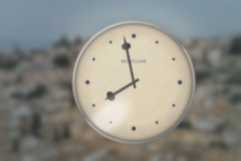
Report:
7,58
